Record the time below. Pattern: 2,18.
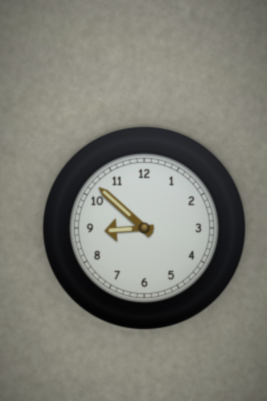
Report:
8,52
